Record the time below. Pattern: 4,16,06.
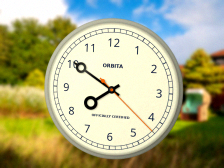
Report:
7,50,22
